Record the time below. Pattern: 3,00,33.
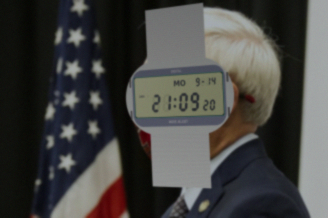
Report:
21,09,20
